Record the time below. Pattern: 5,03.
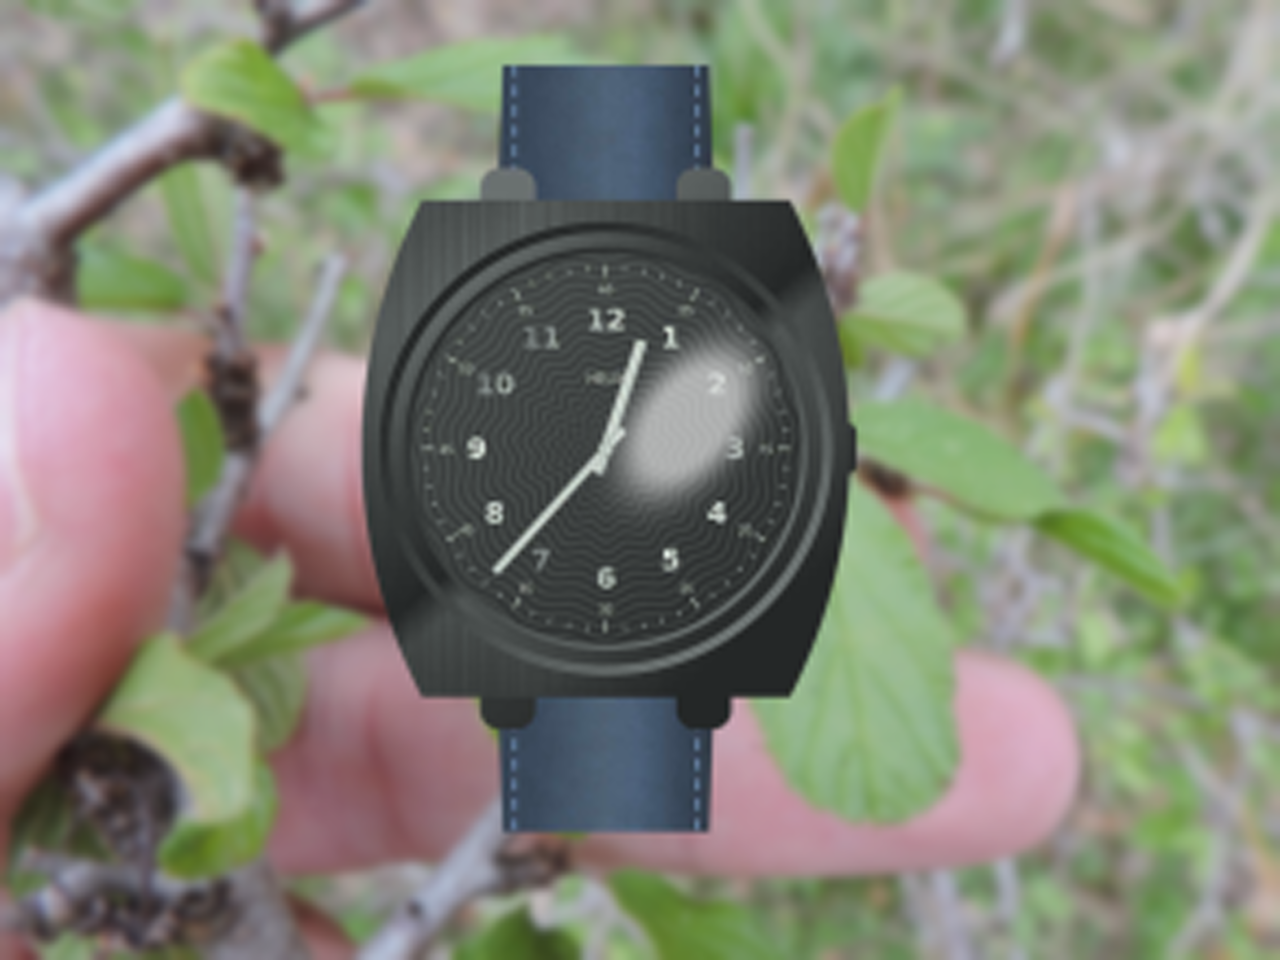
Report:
12,37
